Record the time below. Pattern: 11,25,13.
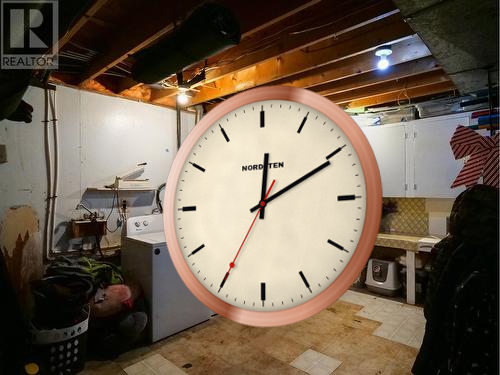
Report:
12,10,35
